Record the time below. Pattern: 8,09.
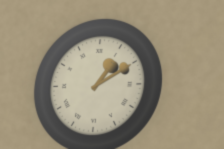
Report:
1,10
